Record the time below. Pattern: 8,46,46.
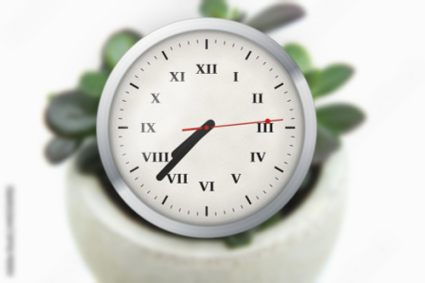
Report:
7,37,14
